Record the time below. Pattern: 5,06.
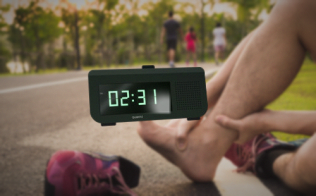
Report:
2,31
